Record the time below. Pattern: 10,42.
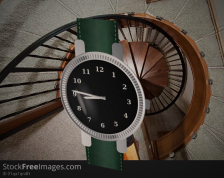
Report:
8,46
